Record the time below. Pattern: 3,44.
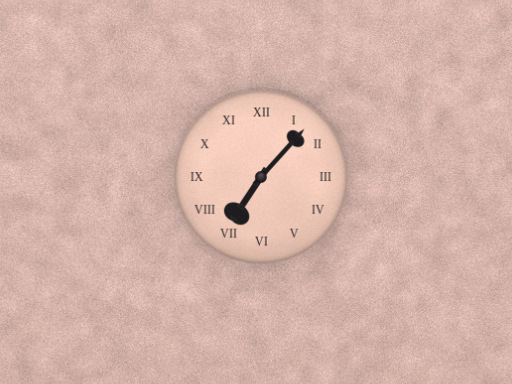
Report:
7,07
